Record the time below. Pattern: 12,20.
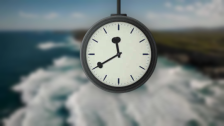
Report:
11,40
